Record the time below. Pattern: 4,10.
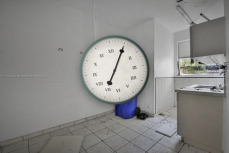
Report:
7,05
